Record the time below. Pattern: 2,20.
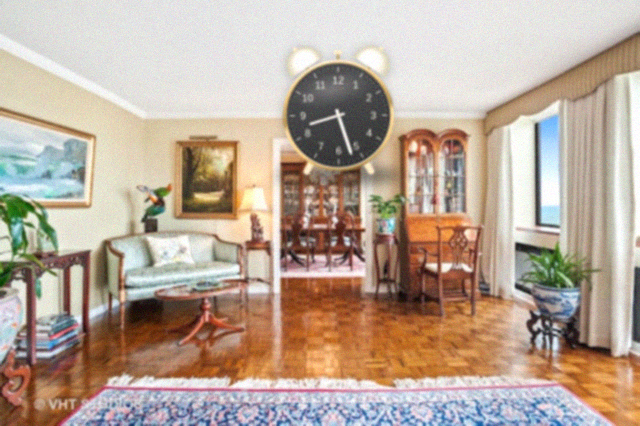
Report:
8,27
